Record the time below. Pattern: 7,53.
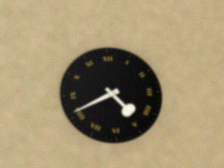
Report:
4,41
